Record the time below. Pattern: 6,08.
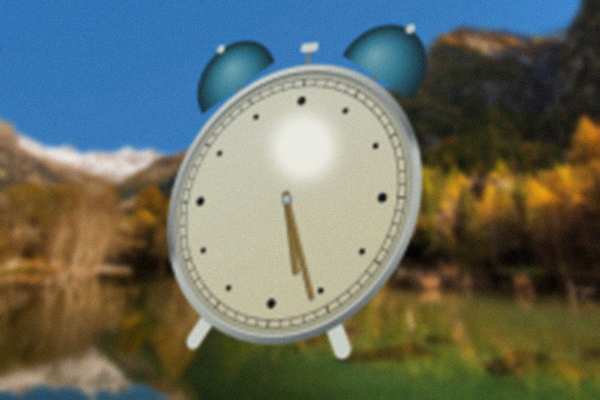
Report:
5,26
